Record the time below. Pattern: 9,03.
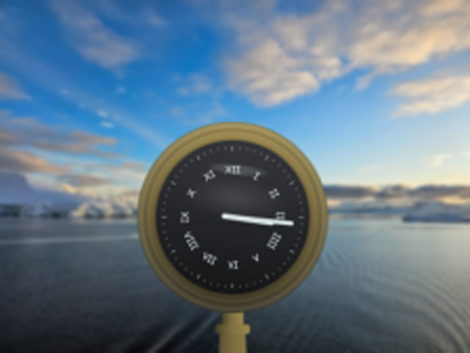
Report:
3,16
